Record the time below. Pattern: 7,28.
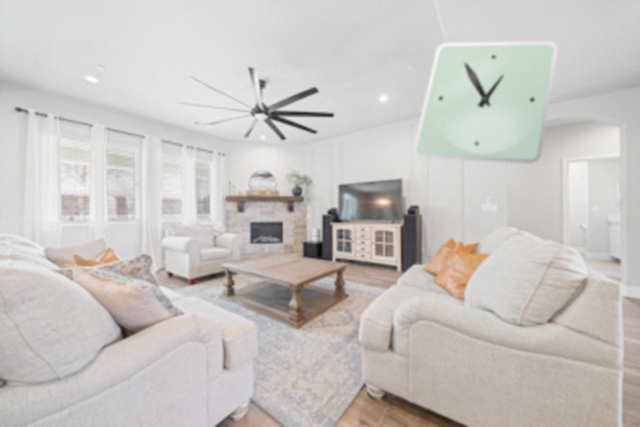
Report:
12,54
